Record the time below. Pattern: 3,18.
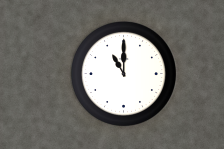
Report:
11,00
